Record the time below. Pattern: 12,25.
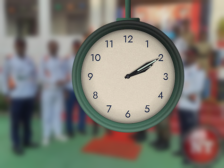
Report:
2,10
